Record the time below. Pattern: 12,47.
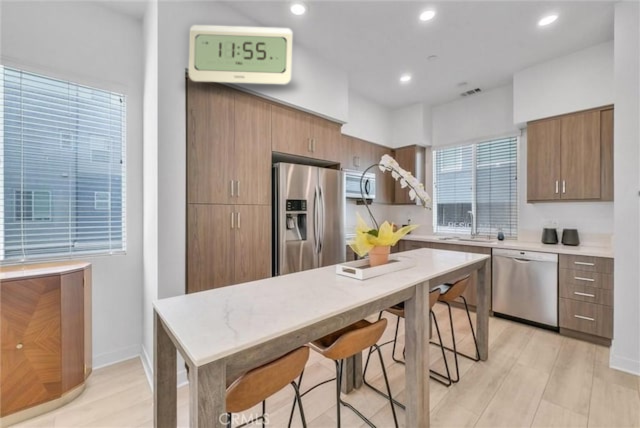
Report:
11,55
